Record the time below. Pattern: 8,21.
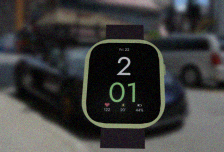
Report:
2,01
